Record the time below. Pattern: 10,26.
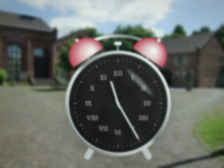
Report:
11,25
